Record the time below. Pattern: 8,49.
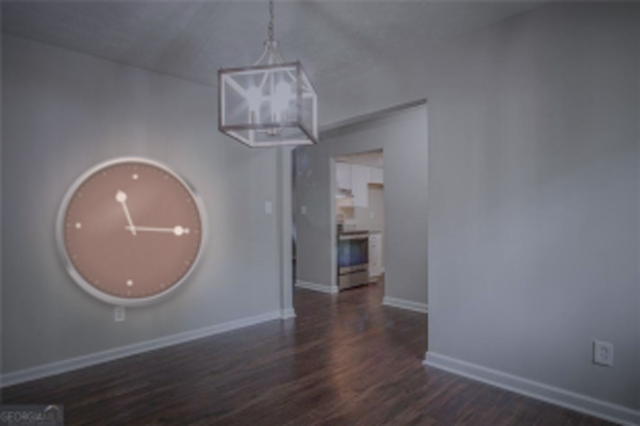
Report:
11,15
